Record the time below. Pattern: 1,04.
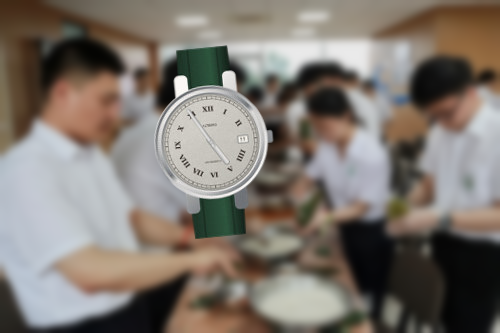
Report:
4,55
